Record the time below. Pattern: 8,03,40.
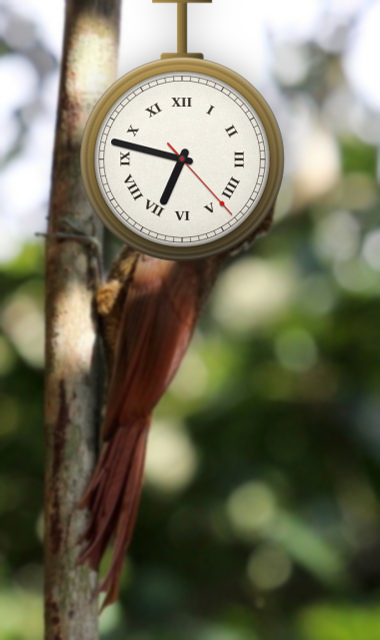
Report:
6,47,23
